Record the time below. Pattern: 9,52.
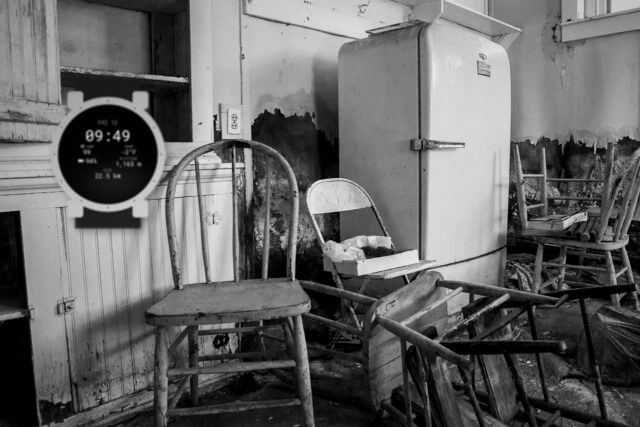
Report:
9,49
